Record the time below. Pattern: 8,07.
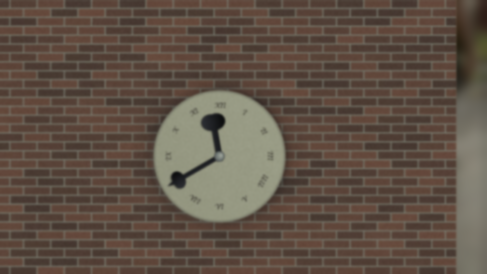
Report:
11,40
